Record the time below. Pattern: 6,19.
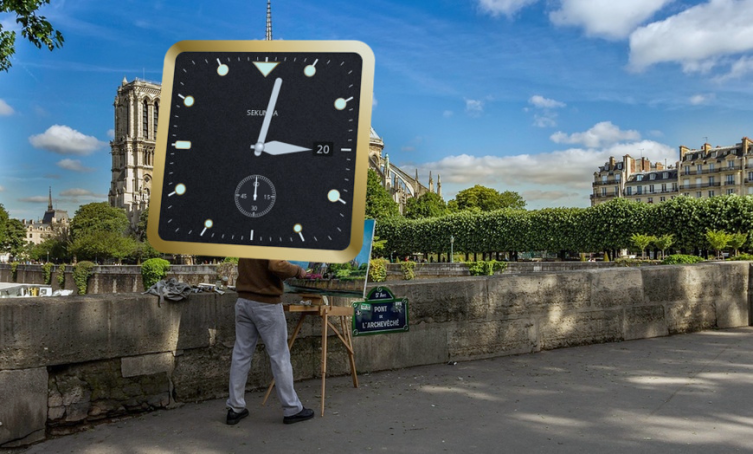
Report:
3,02
